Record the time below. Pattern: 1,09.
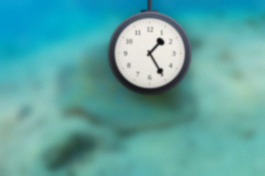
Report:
1,25
